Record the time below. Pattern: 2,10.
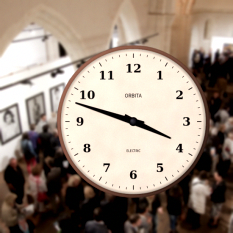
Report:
3,48
